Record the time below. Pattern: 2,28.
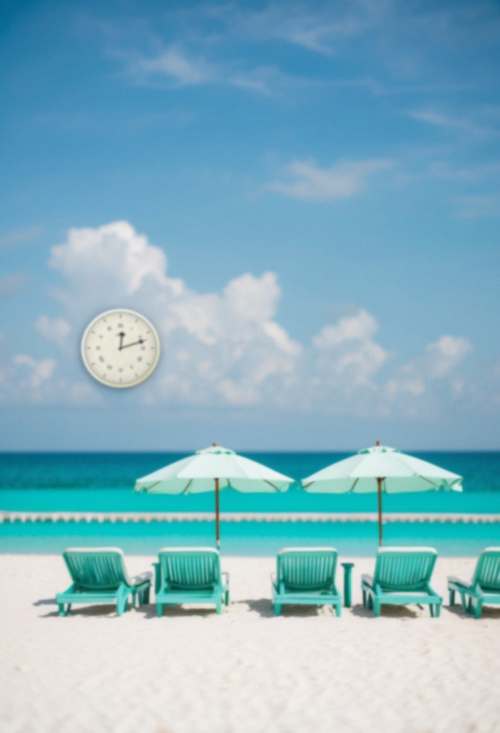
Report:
12,12
